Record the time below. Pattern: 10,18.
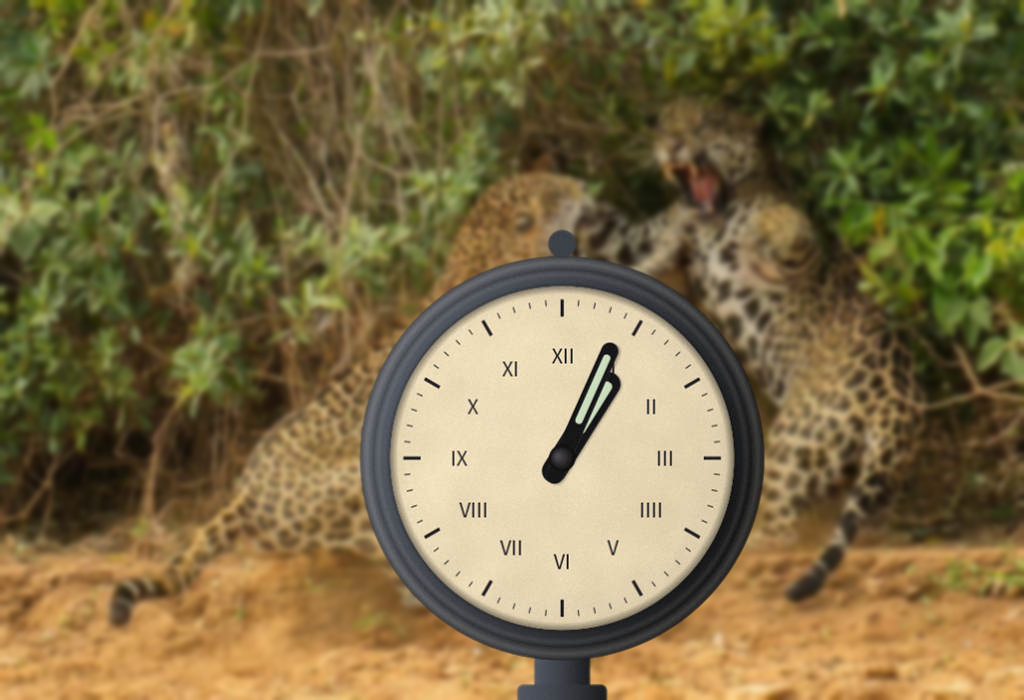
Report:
1,04
